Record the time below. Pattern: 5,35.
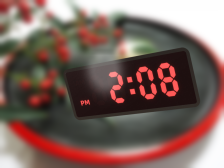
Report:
2,08
